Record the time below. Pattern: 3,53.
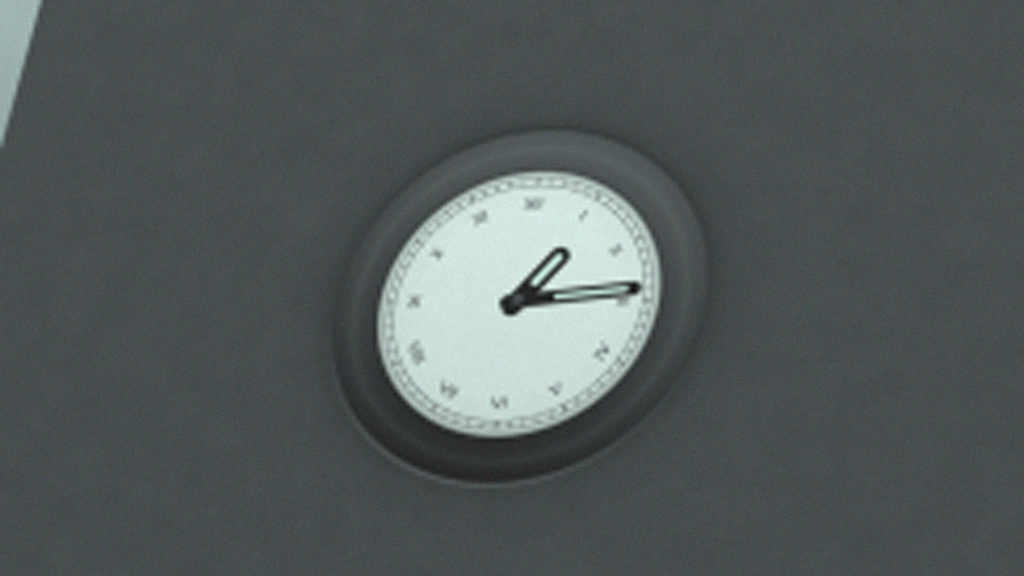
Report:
1,14
